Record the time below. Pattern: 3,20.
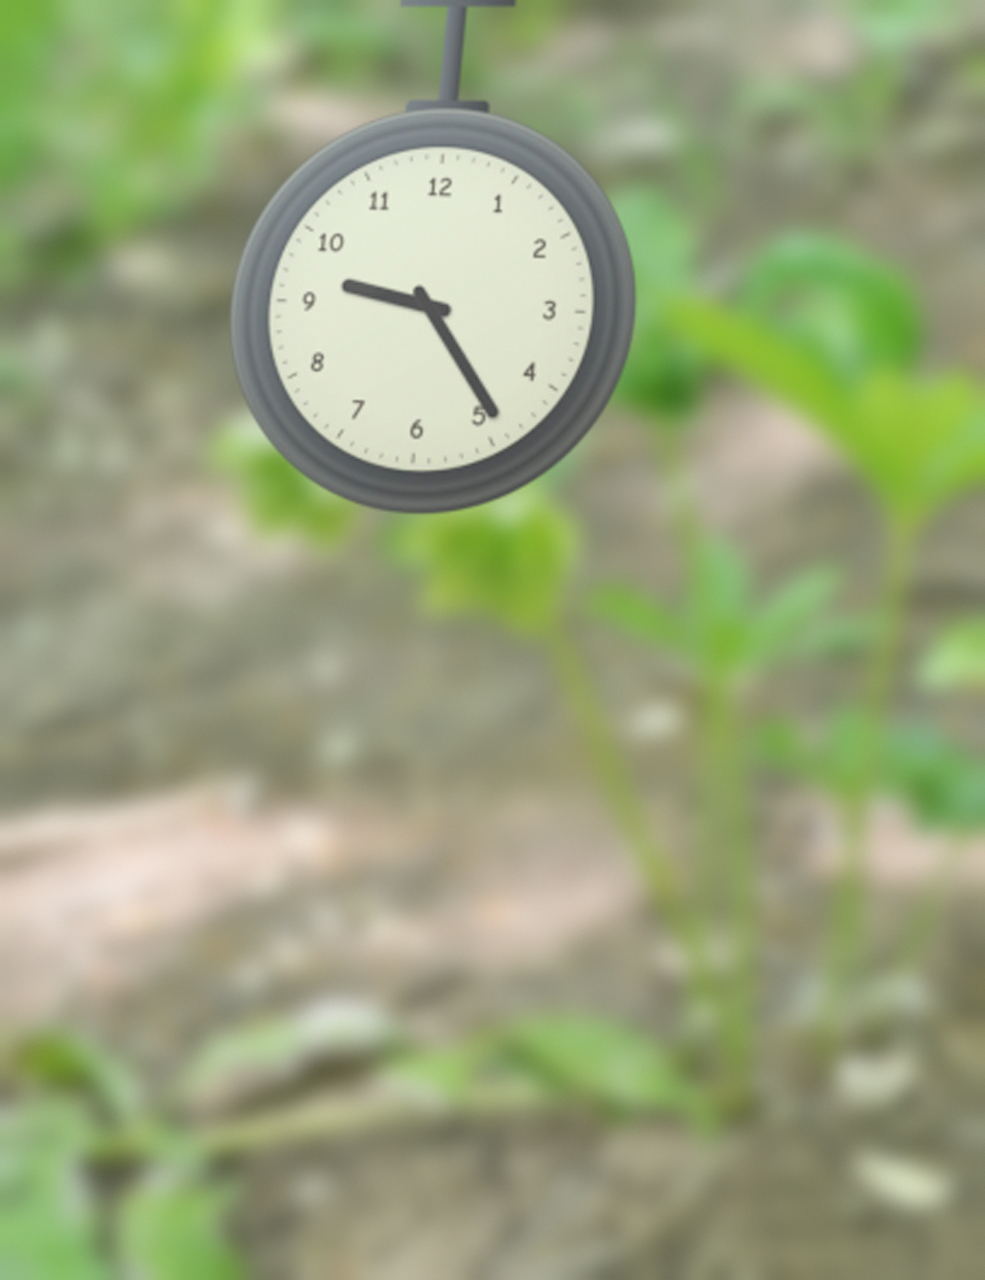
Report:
9,24
